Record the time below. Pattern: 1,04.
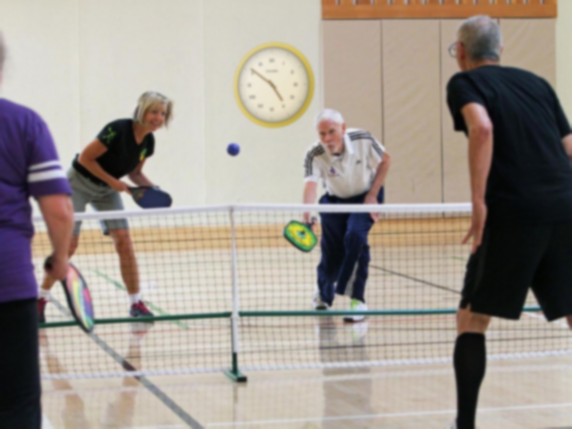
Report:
4,51
